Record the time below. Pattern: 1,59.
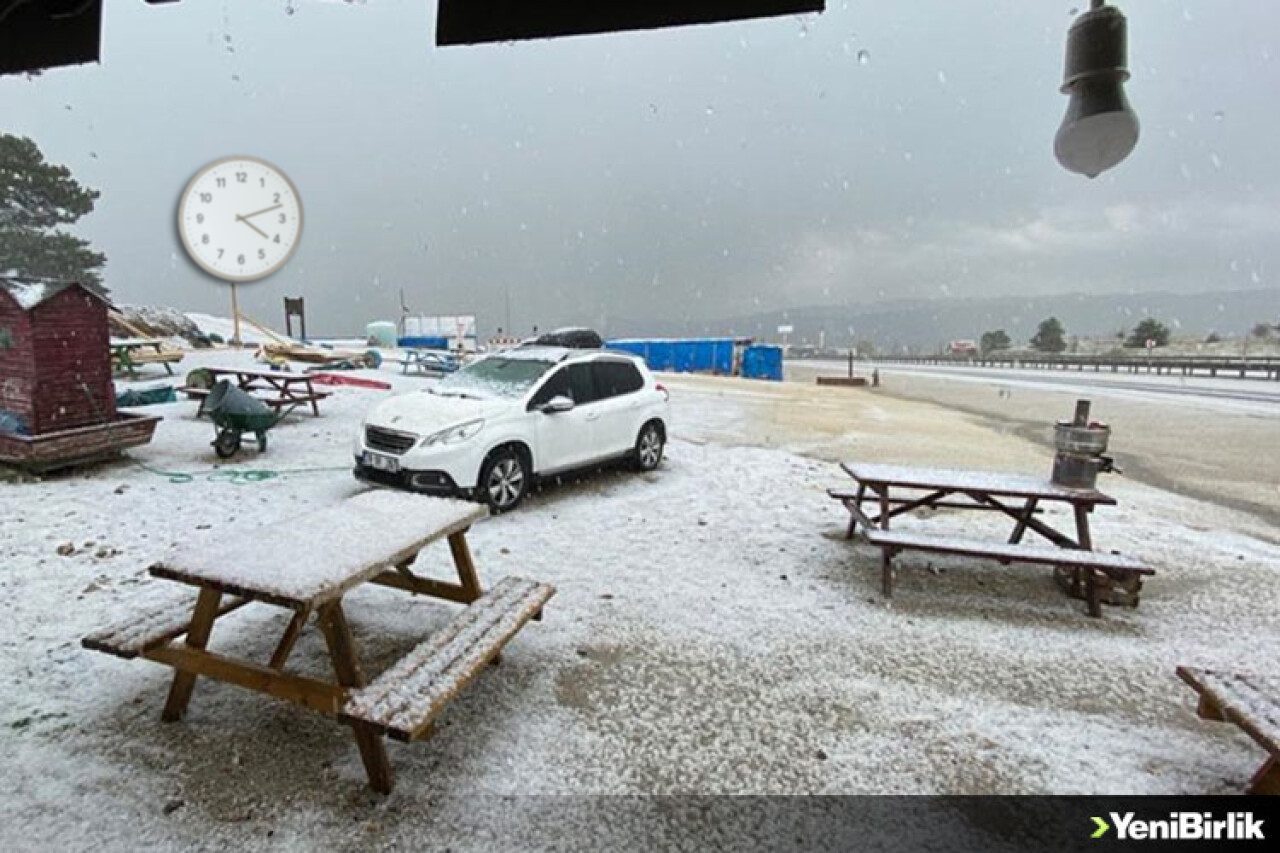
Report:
4,12
